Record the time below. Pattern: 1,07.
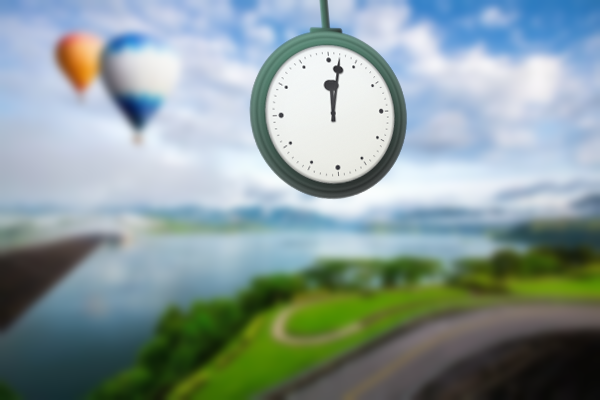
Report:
12,02
